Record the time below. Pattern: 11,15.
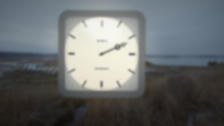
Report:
2,11
